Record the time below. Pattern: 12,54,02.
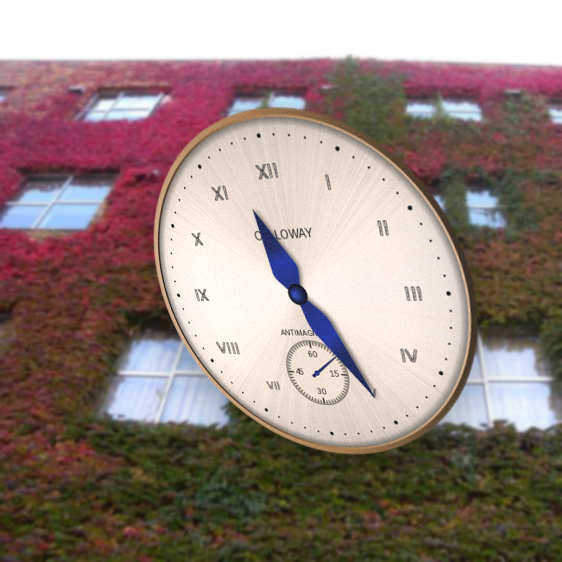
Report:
11,25,09
